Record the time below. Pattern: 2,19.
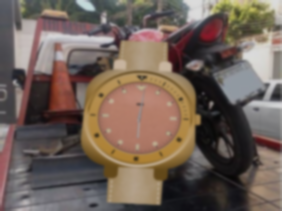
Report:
6,01
